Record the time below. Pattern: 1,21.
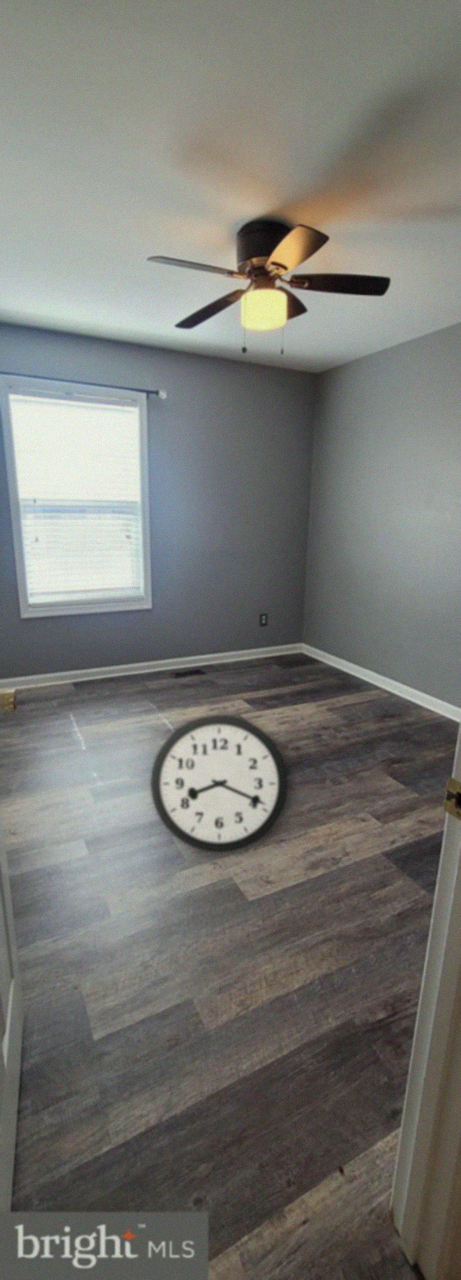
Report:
8,19
